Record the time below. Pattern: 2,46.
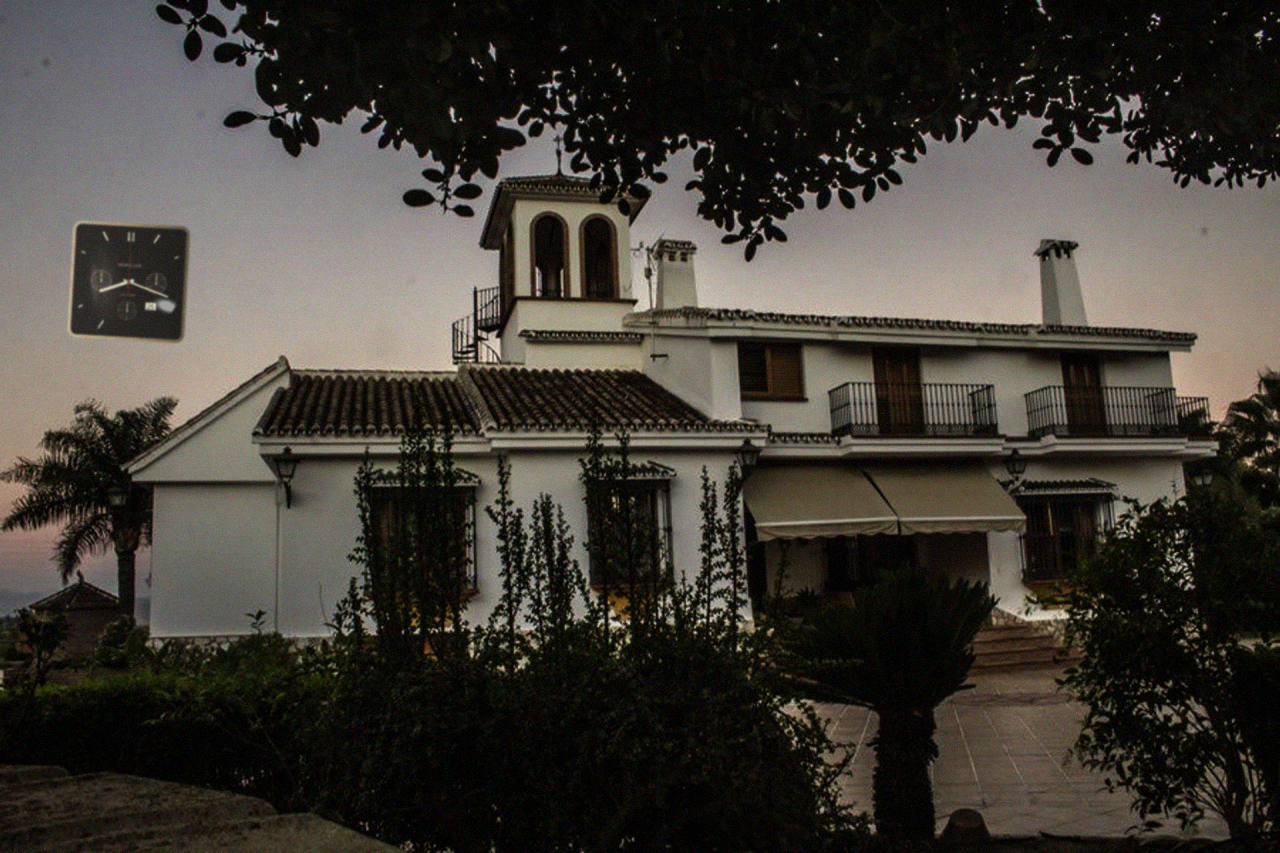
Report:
8,18
